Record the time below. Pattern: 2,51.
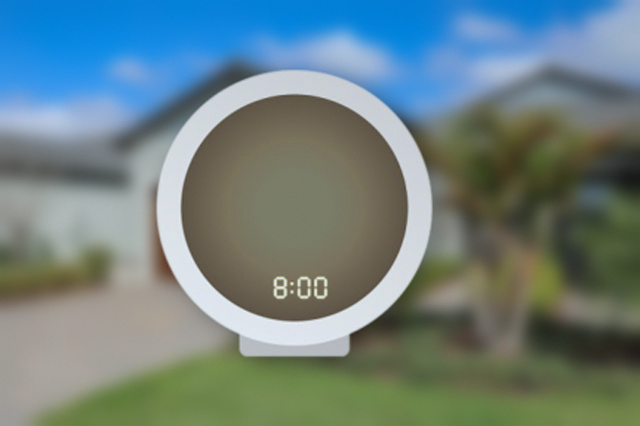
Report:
8,00
